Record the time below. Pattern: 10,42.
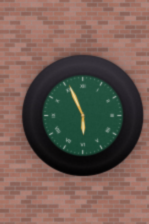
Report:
5,56
